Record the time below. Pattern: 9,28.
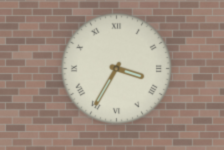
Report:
3,35
